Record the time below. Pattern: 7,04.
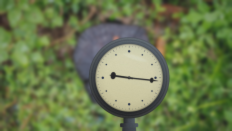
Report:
9,16
